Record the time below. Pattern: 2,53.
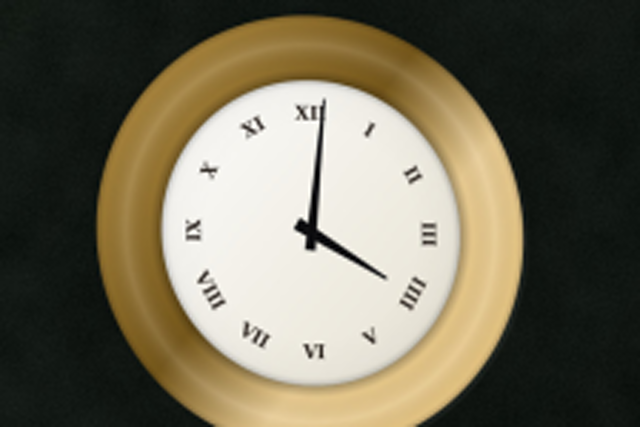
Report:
4,01
